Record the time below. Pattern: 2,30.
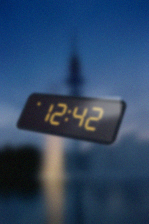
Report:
12,42
